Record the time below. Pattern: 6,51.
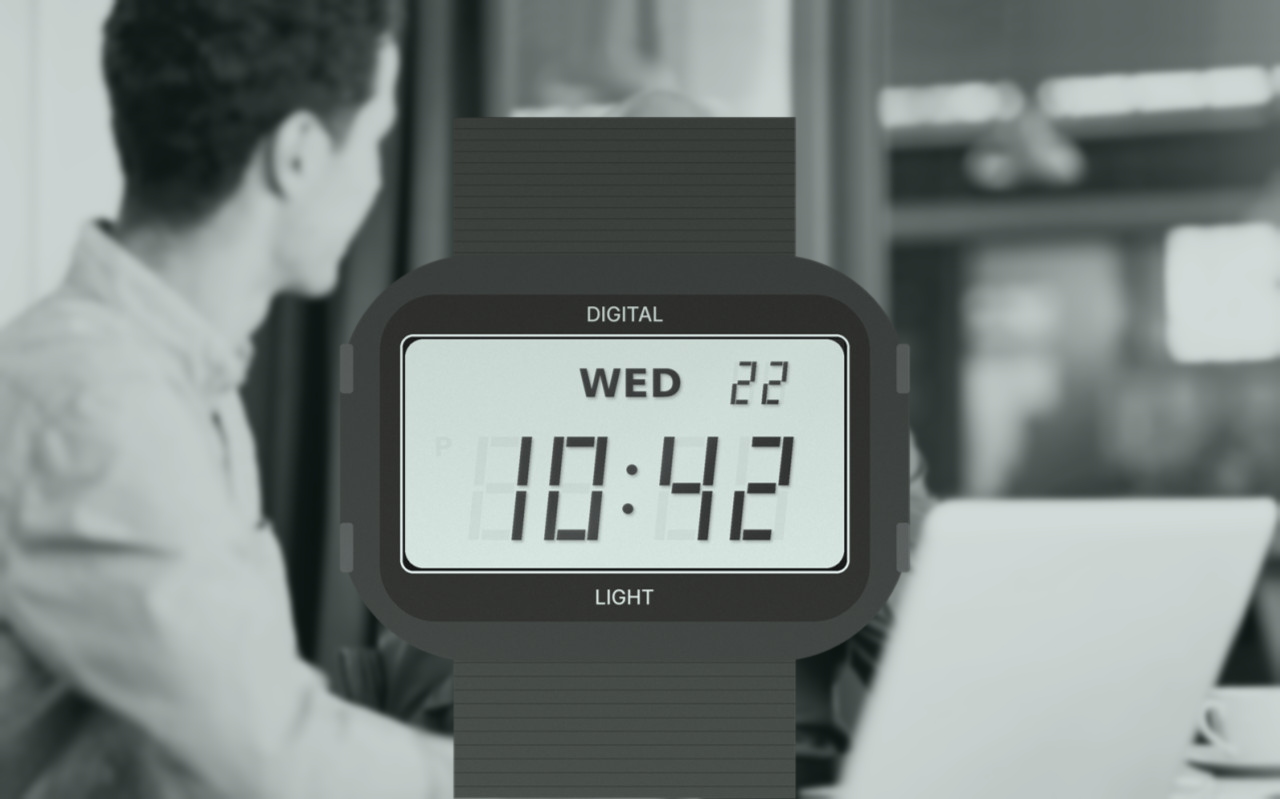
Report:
10,42
